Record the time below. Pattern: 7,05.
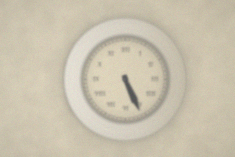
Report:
5,26
